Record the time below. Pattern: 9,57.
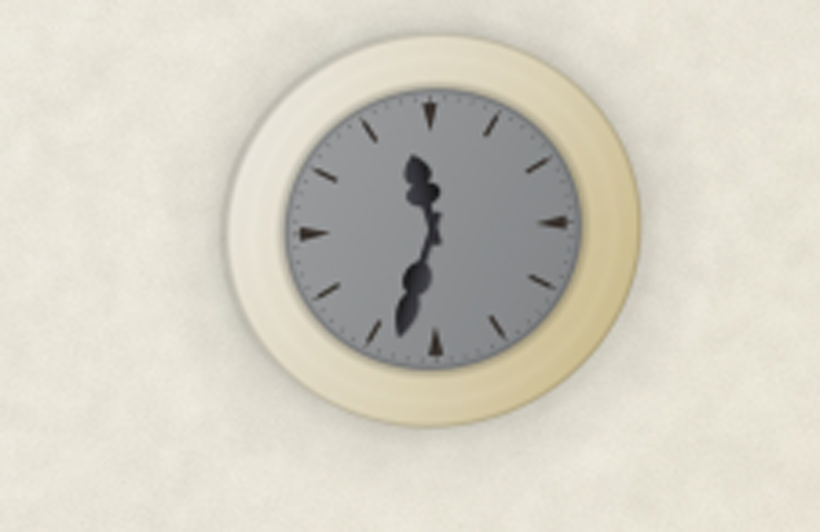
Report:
11,33
